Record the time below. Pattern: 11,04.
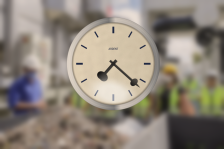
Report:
7,22
